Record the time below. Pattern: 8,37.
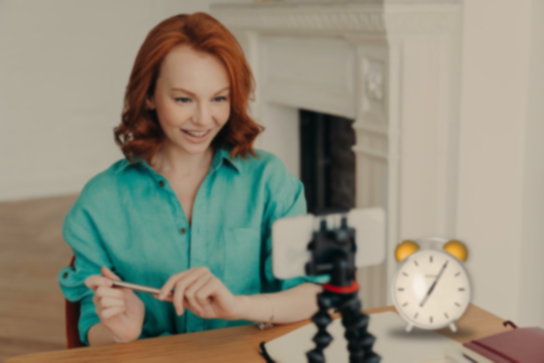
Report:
7,05
